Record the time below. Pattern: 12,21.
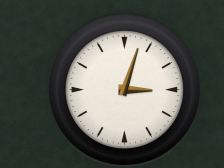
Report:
3,03
